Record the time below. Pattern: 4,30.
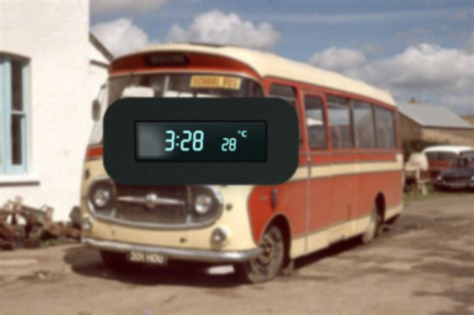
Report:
3,28
